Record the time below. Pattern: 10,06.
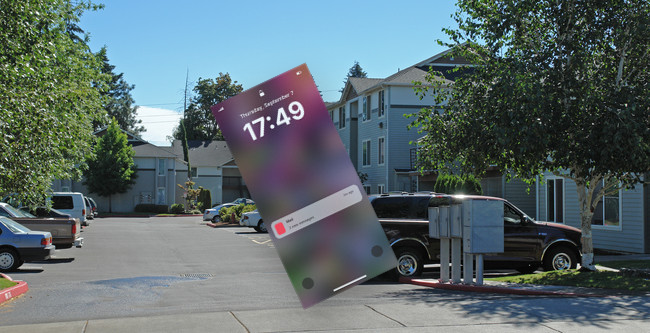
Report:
17,49
